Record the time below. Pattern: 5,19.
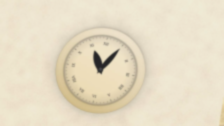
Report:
11,05
